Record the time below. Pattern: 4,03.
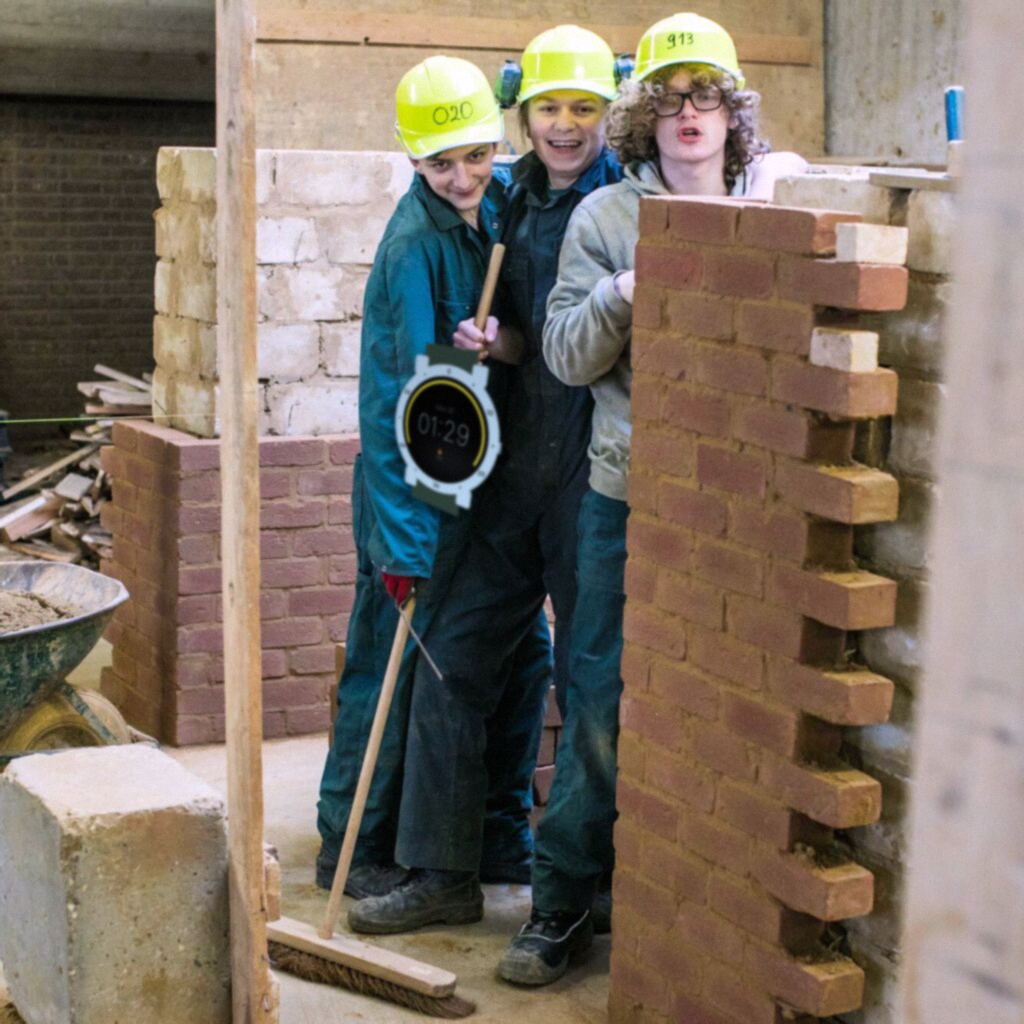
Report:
1,29
